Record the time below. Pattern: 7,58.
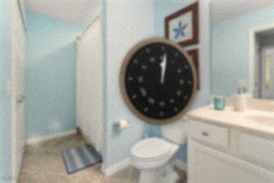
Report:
12,01
